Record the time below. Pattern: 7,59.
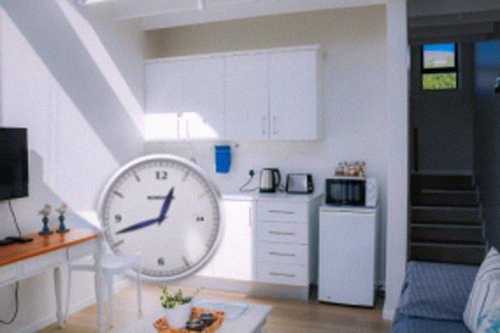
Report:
12,42
